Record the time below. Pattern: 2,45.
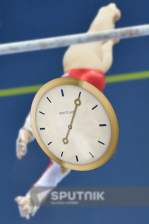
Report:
7,05
